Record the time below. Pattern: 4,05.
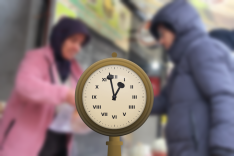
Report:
12,58
